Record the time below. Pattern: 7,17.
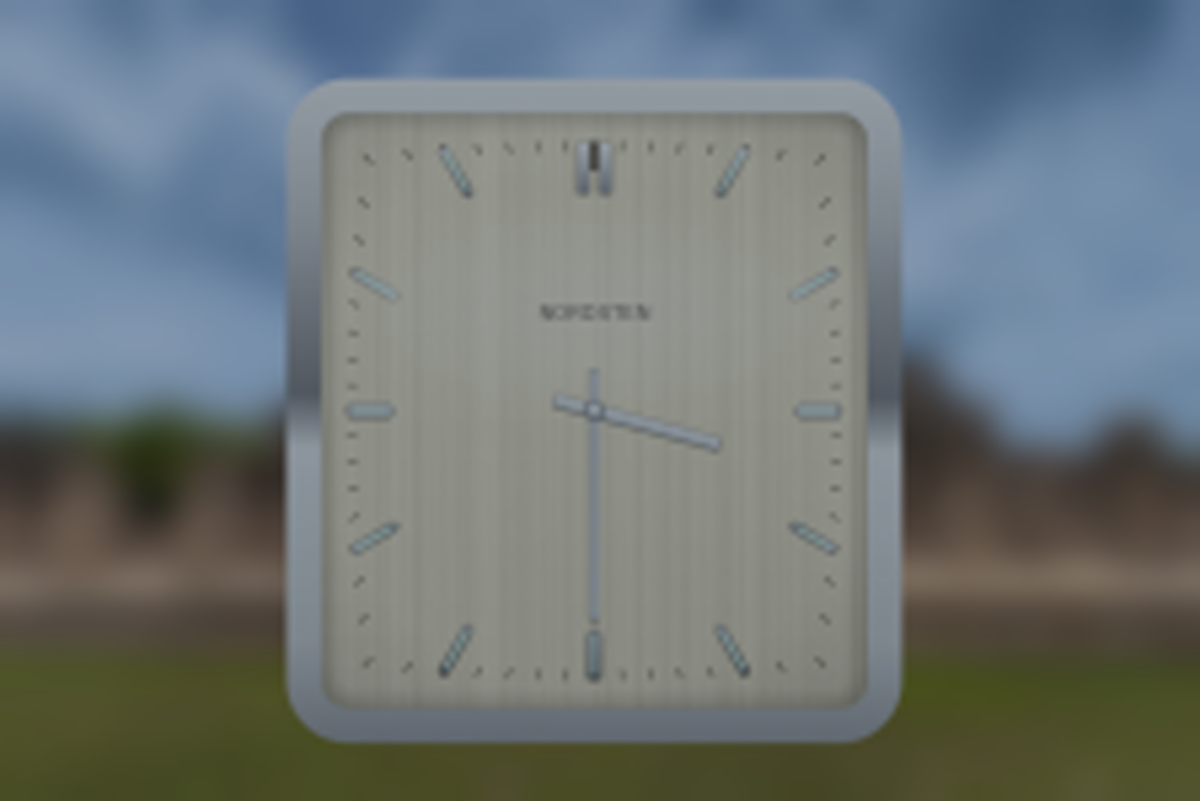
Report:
3,30
